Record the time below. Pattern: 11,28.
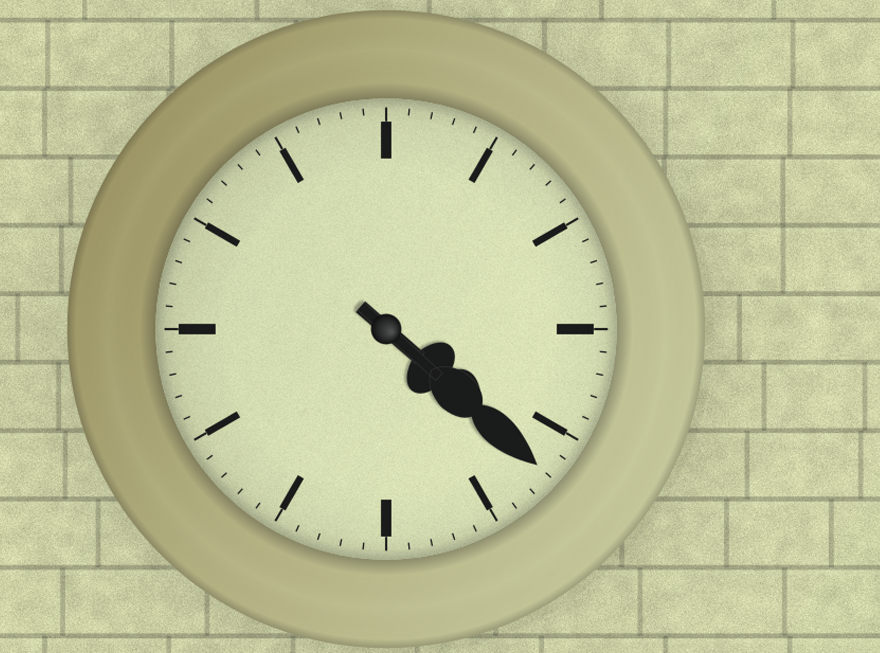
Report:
4,22
